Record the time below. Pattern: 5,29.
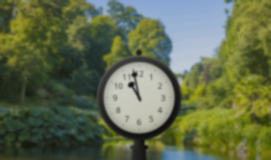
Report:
10,58
